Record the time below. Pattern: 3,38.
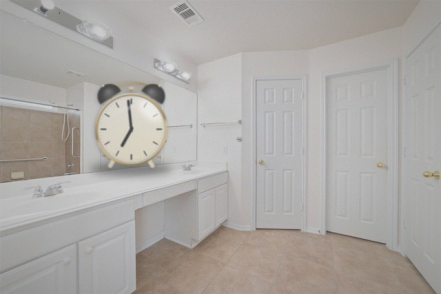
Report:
6,59
